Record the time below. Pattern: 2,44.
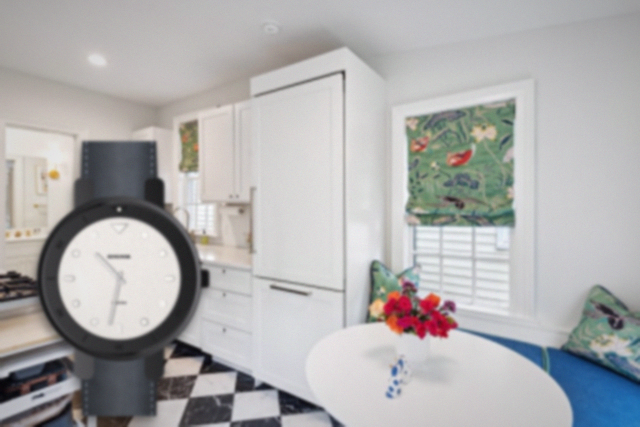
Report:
10,32
